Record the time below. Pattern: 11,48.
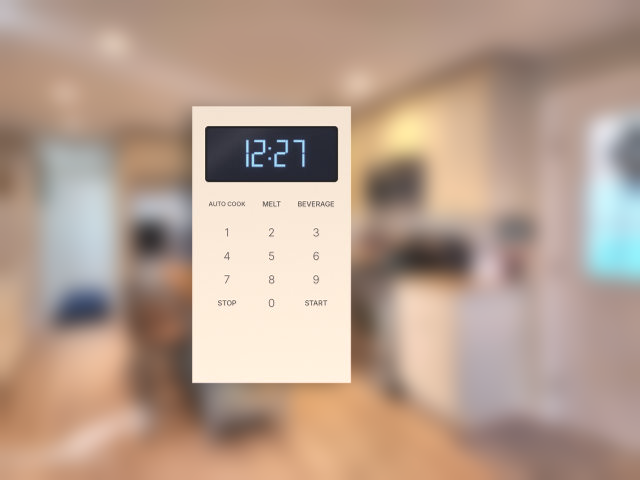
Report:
12,27
